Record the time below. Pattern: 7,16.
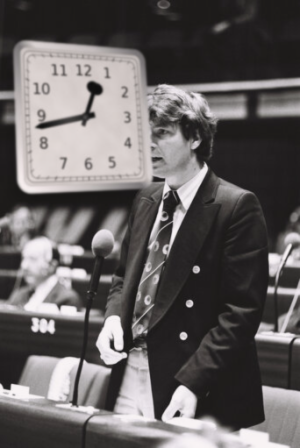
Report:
12,43
